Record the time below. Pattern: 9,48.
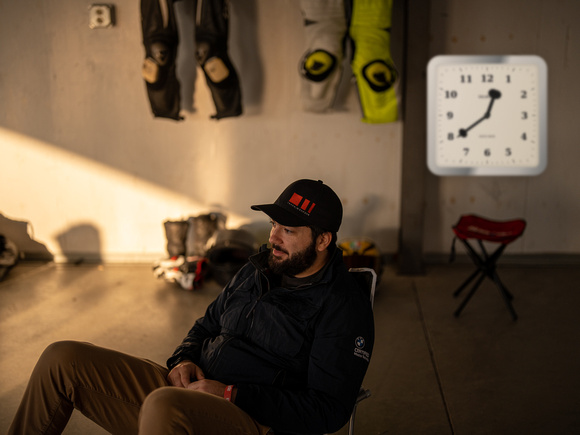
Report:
12,39
